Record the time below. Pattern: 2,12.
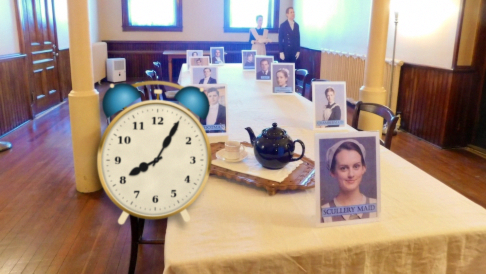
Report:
8,05
